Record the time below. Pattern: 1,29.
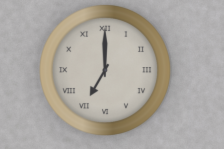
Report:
7,00
